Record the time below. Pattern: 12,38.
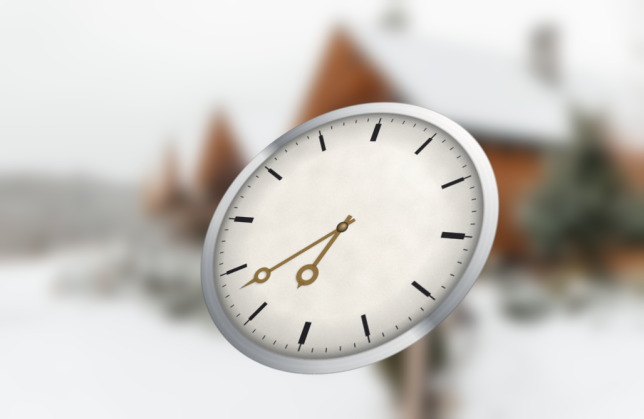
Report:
6,38
